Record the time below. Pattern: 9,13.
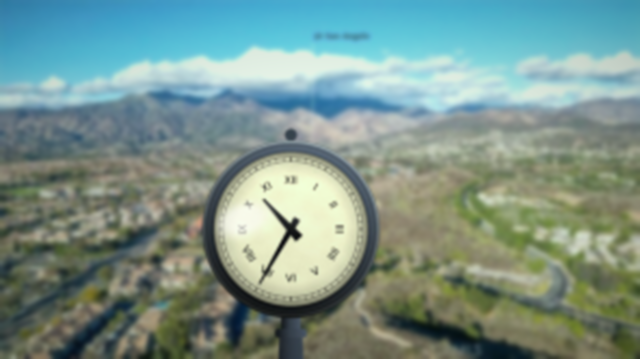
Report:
10,35
